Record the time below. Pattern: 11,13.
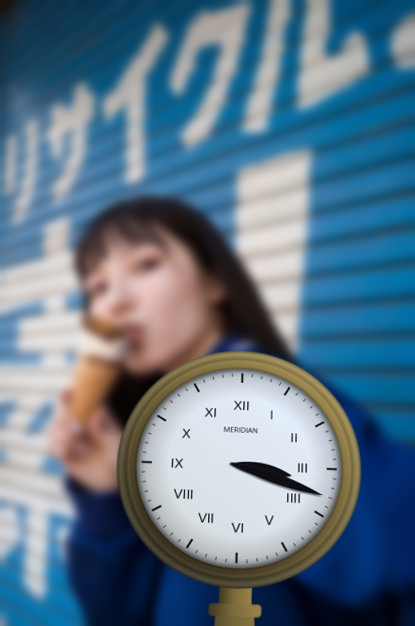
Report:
3,18
